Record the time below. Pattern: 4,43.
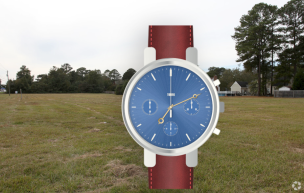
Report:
7,11
